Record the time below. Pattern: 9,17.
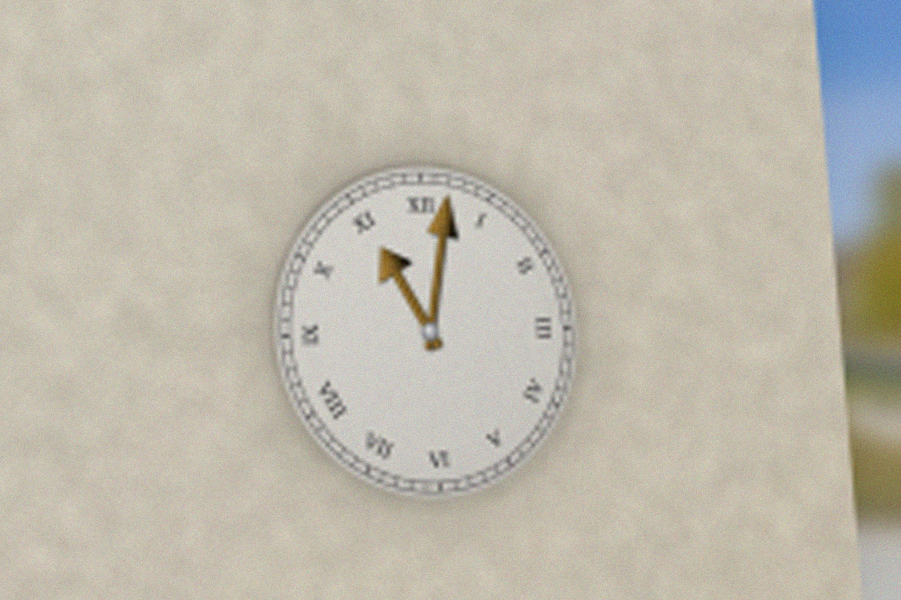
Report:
11,02
